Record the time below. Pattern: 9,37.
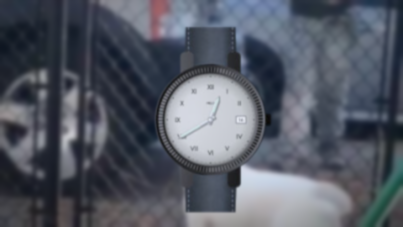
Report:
12,40
